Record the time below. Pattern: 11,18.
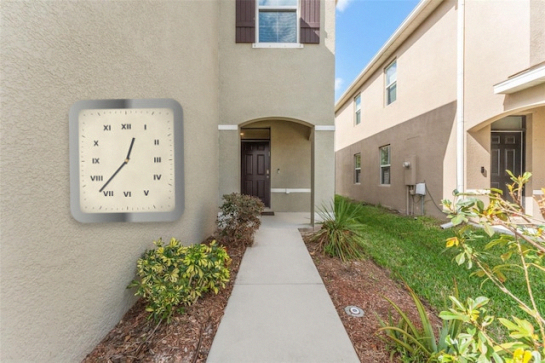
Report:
12,37
